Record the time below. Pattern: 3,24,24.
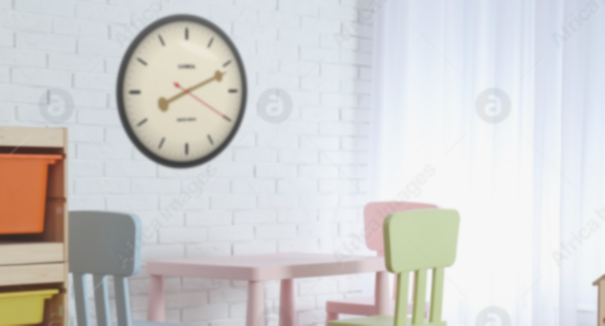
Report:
8,11,20
